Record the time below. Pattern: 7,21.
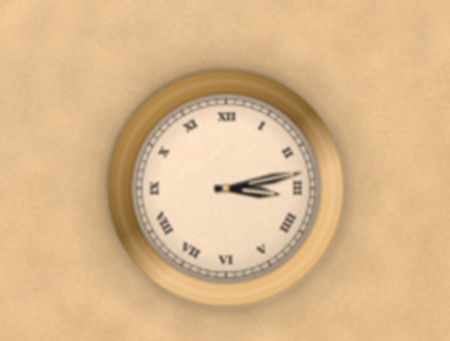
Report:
3,13
